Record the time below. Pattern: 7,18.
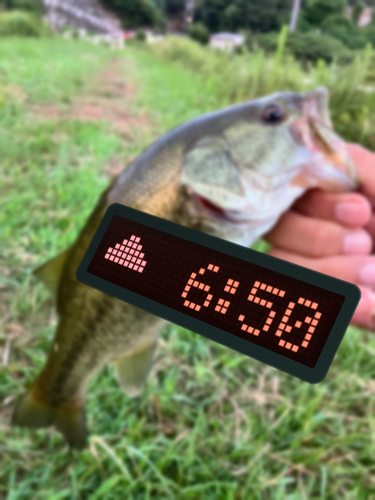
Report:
6,50
